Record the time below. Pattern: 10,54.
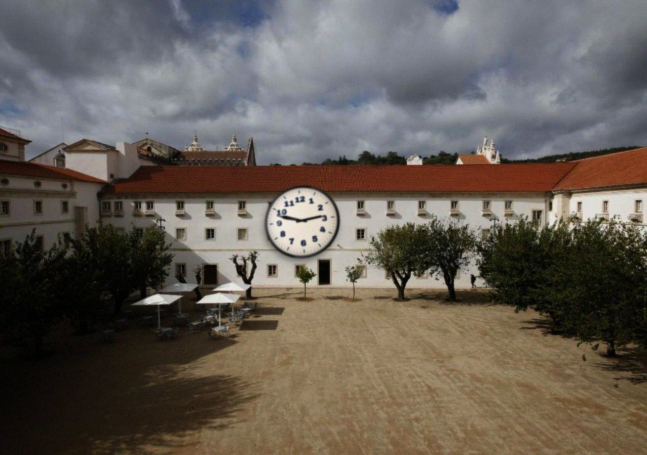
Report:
2,48
